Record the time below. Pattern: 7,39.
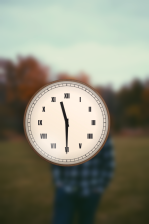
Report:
11,30
